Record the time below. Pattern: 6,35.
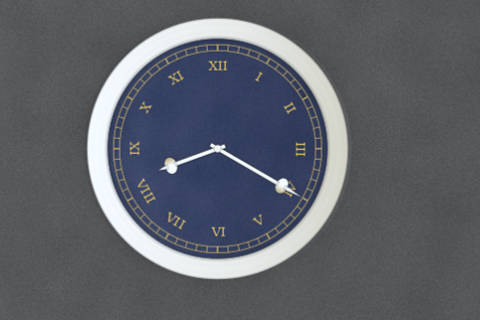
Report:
8,20
